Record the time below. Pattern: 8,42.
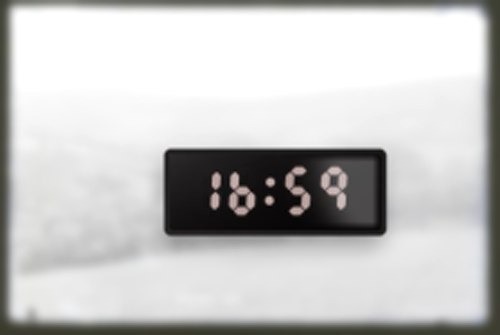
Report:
16,59
